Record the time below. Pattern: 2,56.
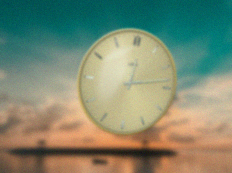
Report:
12,13
